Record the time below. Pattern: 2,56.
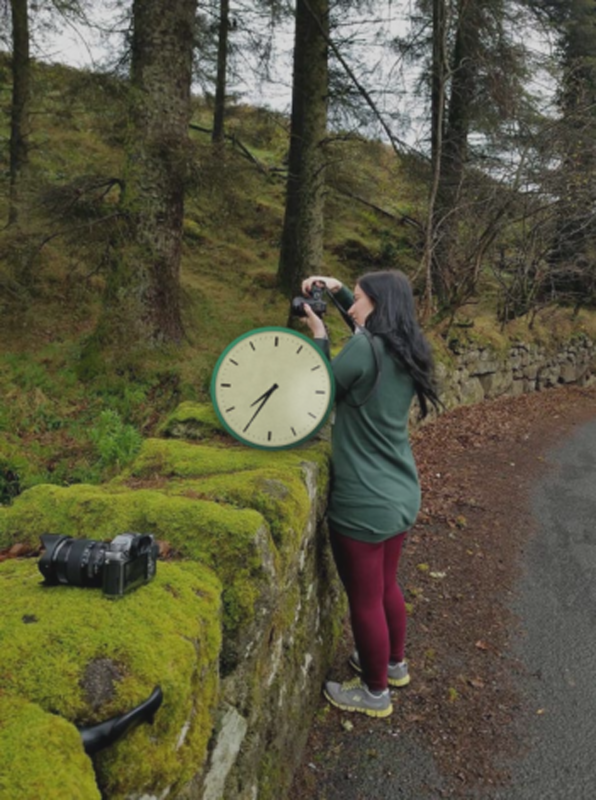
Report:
7,35
